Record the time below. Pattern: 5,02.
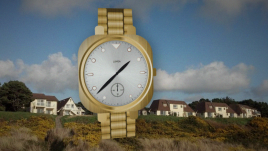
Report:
1,38
